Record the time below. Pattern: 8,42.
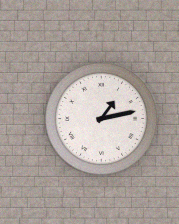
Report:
1,13
